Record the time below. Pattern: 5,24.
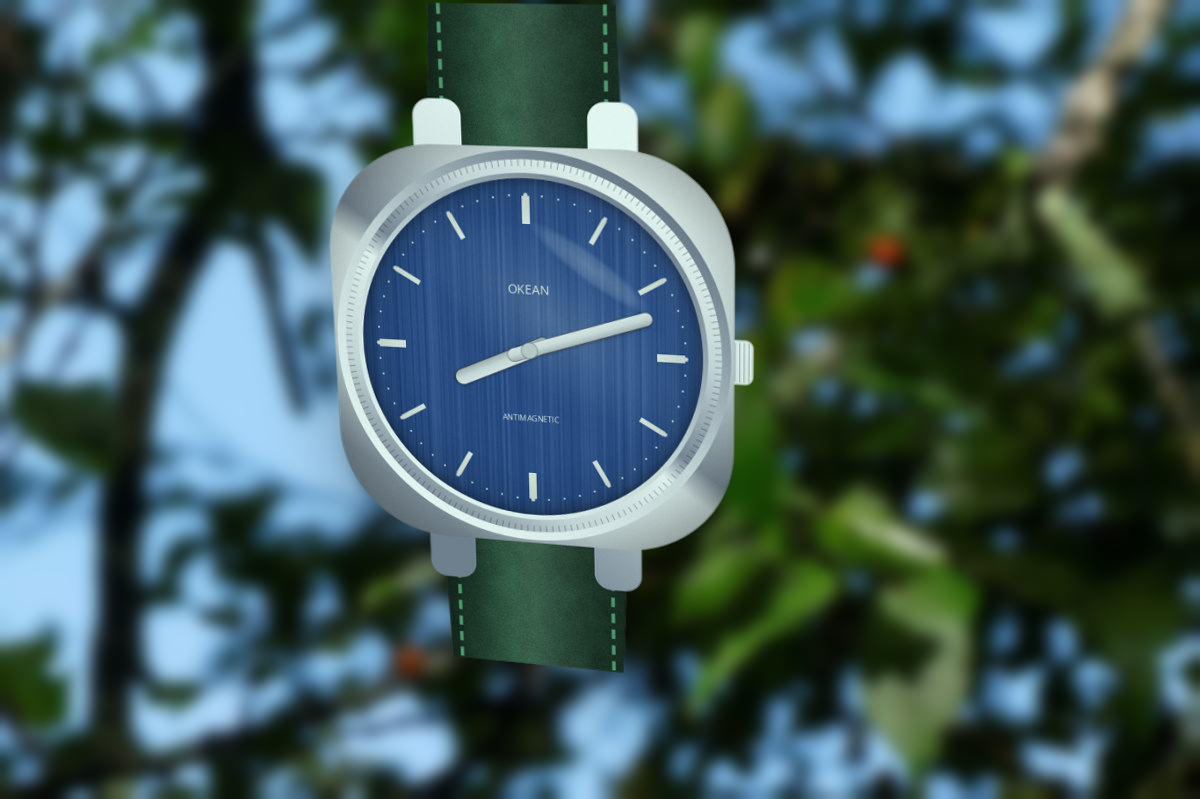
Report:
8,12
